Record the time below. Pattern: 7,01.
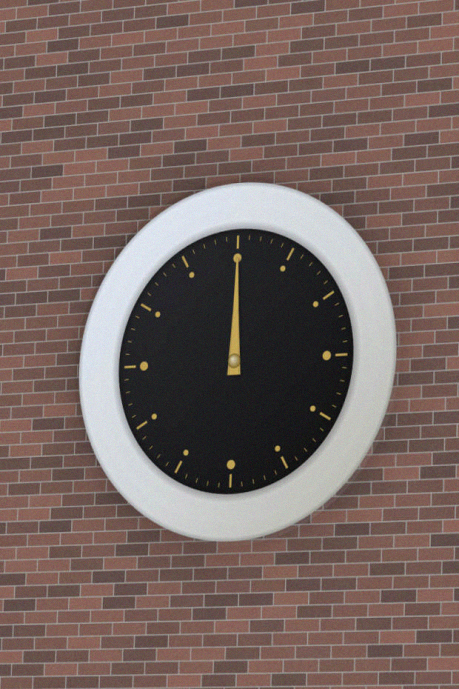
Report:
12,00
